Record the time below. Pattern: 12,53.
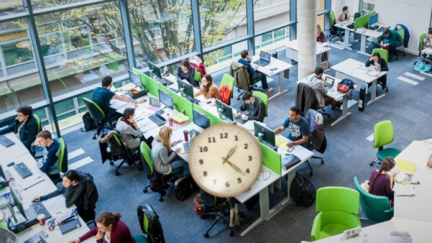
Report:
1,22
